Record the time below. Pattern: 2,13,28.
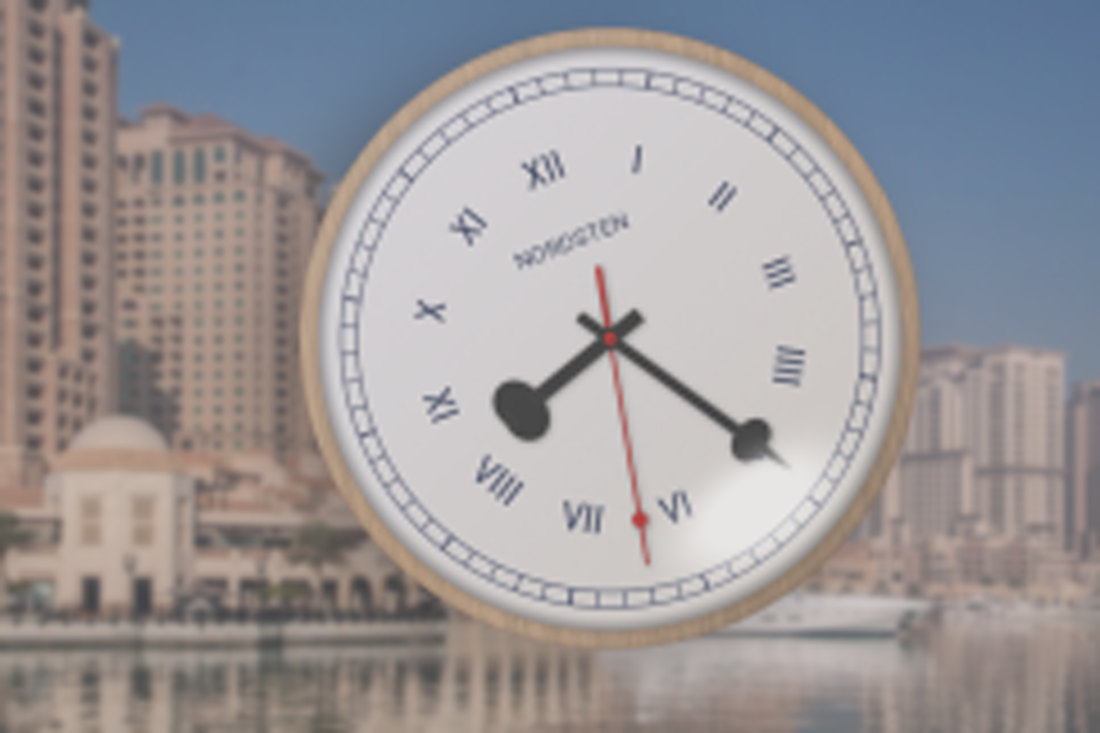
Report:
8,24,32
